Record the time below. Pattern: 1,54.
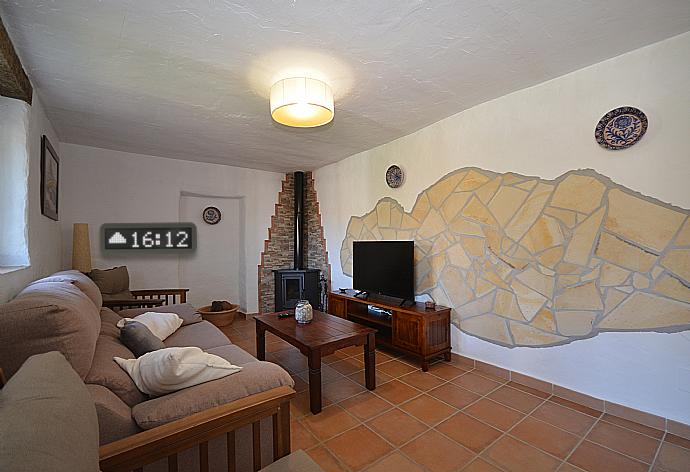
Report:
16,12
